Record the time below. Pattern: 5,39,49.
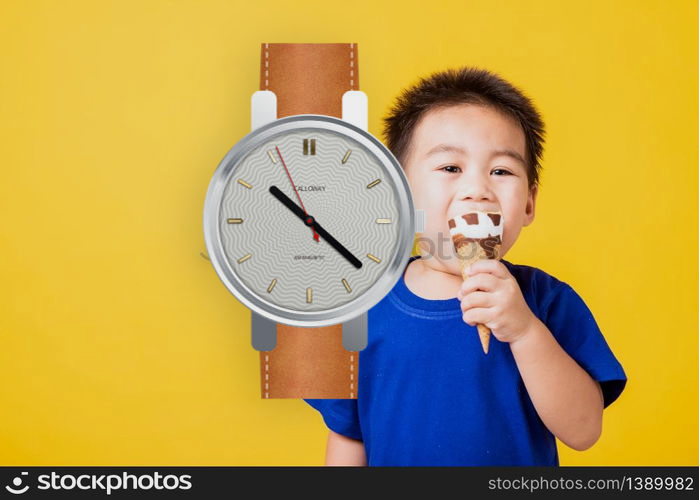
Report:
10,21,56
